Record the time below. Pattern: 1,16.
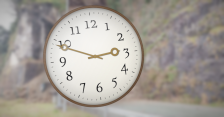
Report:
2,49
